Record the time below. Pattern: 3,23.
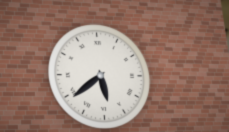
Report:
5,39
